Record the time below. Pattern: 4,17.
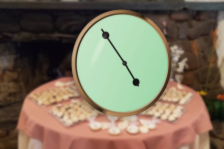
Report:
4,54
